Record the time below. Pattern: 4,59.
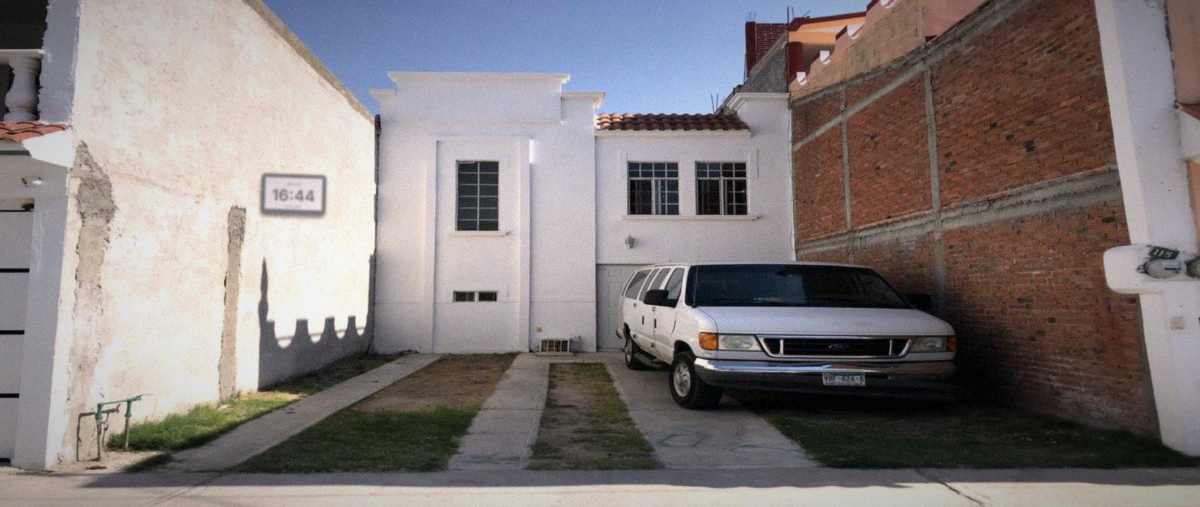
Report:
16,44
